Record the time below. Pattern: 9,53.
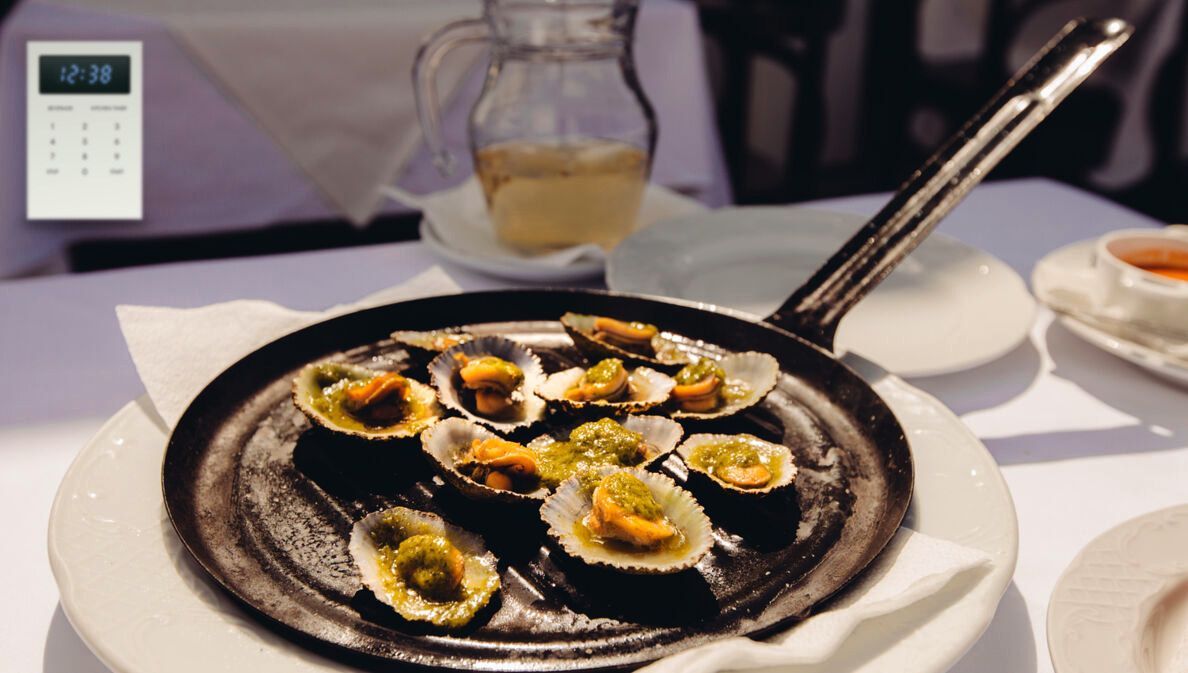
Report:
12,38
